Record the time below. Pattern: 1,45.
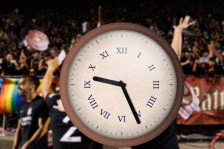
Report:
9,26
